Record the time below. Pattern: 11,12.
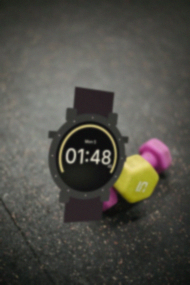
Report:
1,48
